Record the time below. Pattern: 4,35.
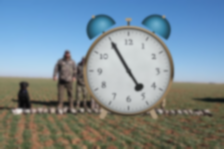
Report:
4,55
